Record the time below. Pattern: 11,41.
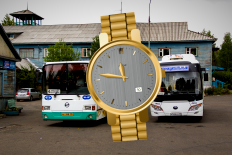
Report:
11,47
